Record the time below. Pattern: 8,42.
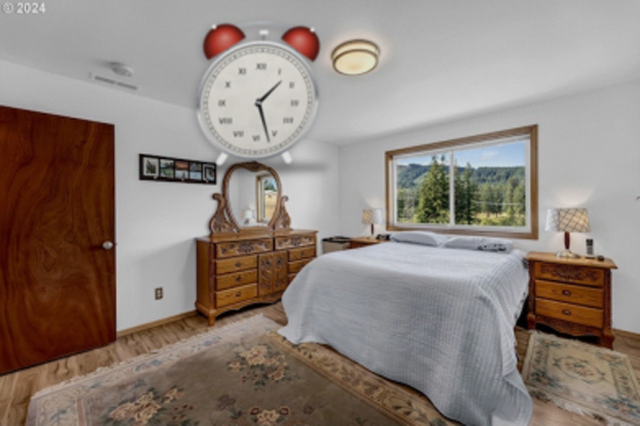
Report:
1,27
